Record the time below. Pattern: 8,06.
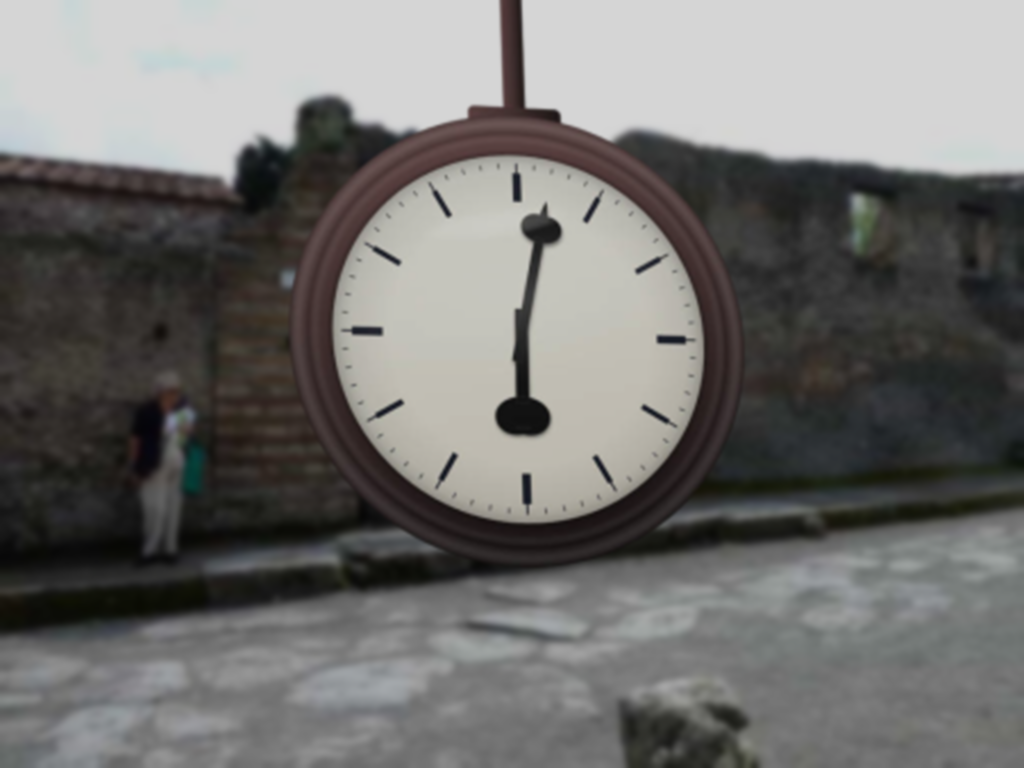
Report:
6,02
